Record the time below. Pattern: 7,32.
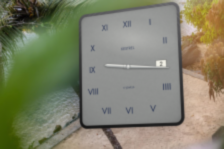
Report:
9,16
